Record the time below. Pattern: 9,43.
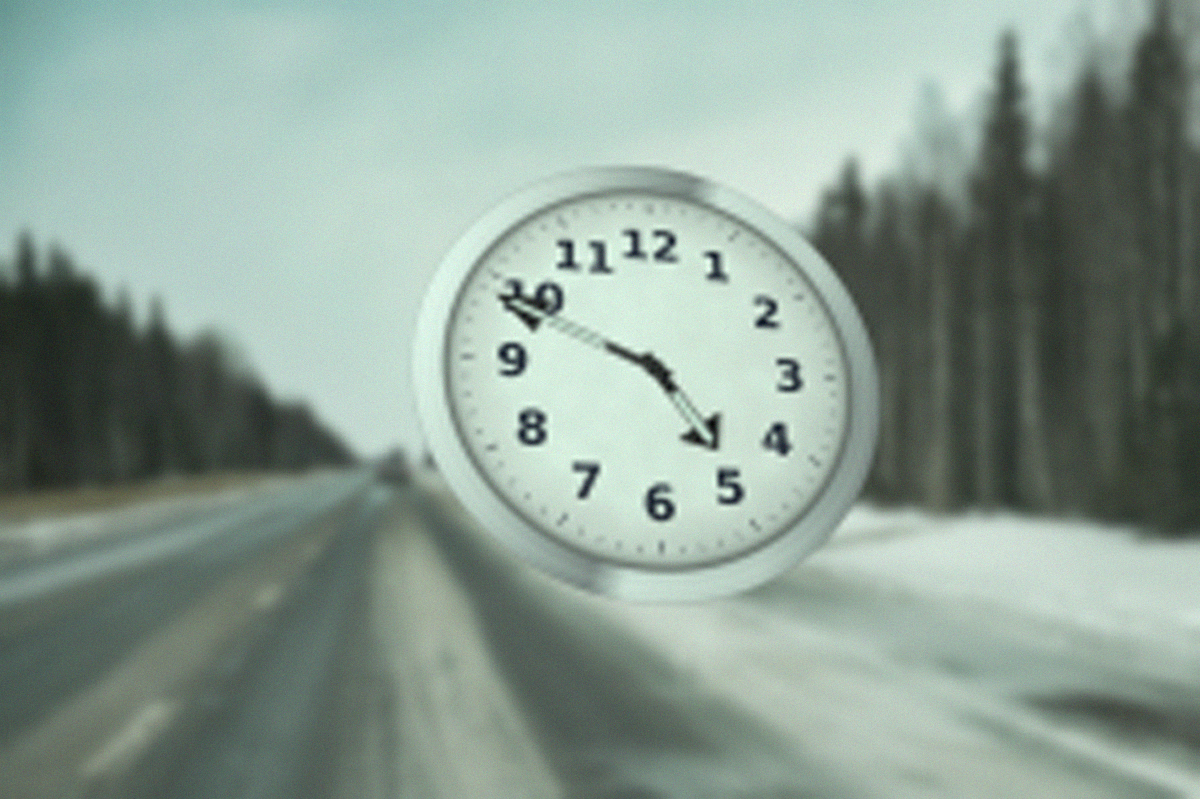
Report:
4,49
